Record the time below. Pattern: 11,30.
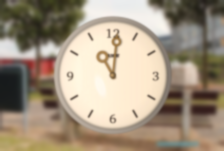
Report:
11,01
